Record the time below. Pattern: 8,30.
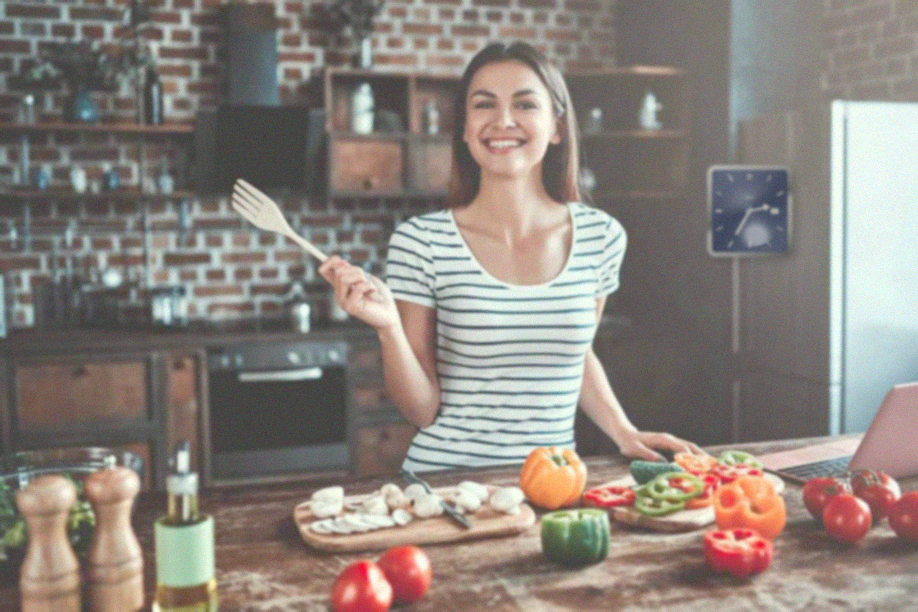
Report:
2,35
